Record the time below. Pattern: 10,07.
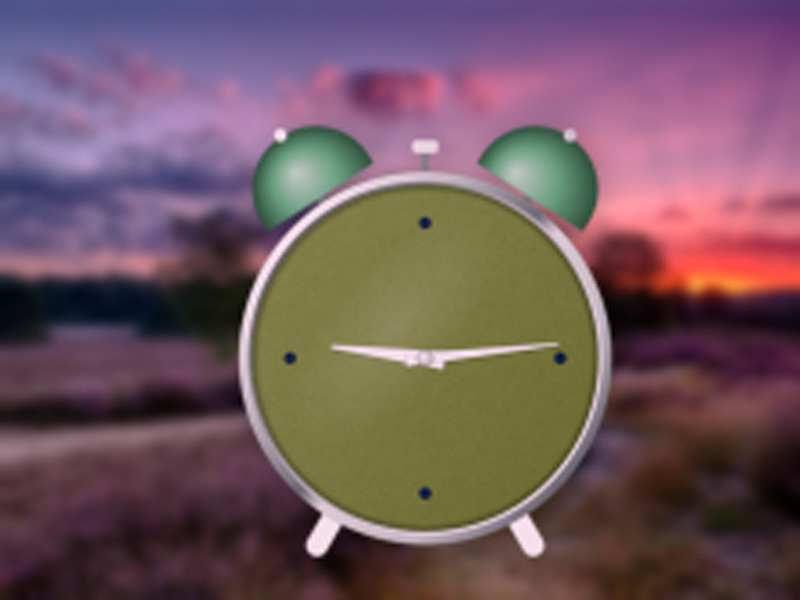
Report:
9,14
